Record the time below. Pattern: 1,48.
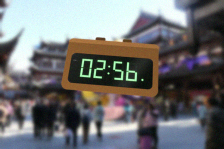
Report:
2,56
